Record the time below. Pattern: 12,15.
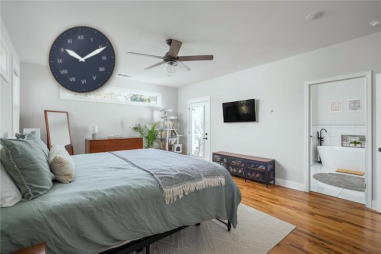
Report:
10,11
